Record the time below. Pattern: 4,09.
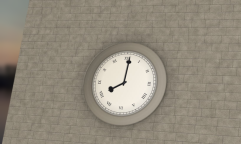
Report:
8,01
